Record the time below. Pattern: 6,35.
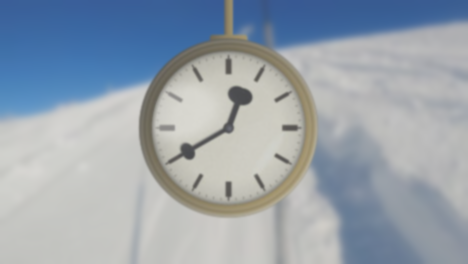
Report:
12,40
